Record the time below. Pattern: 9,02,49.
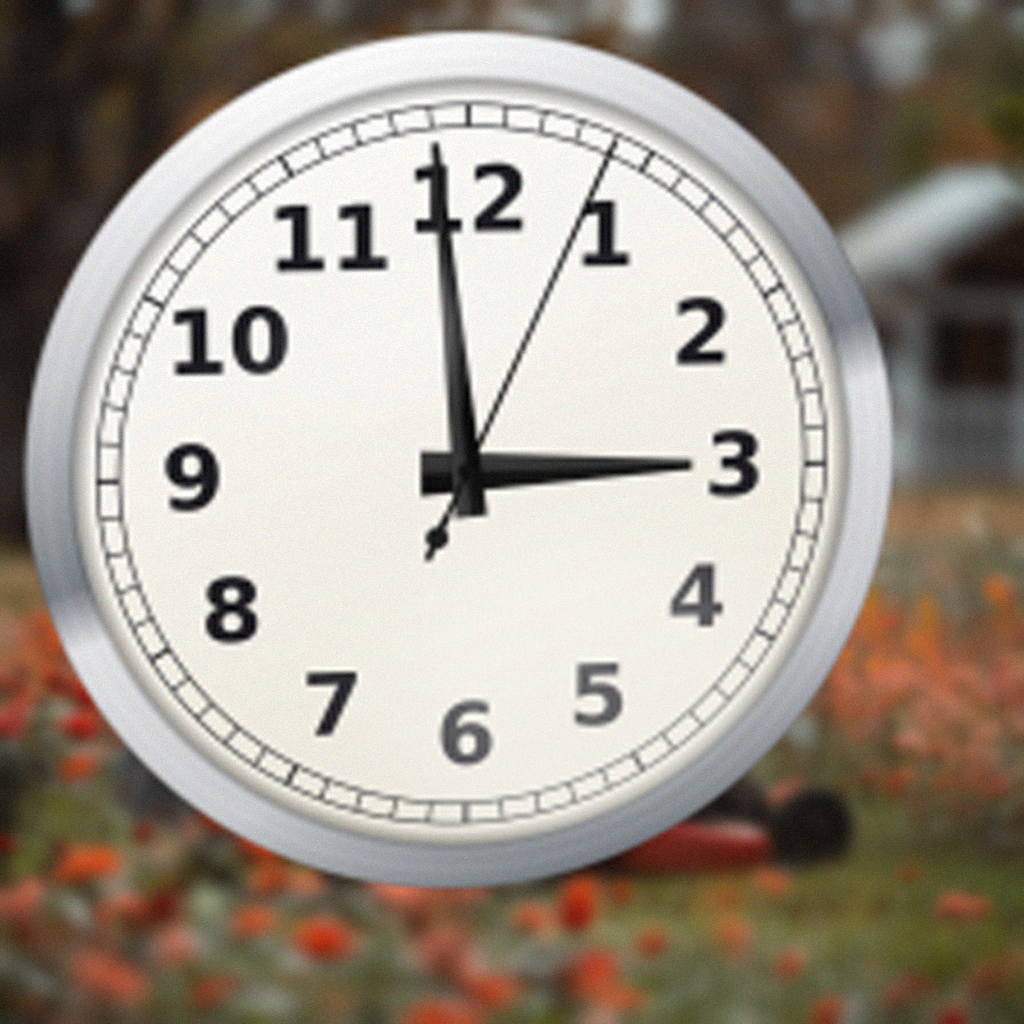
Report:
2,59,04
